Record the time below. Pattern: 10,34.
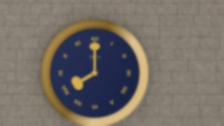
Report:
8,00
